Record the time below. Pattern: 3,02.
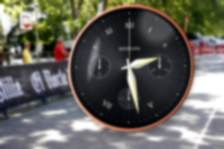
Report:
2,28
